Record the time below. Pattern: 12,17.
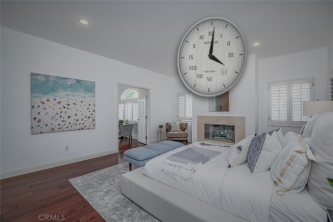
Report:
4,01
